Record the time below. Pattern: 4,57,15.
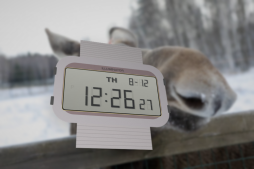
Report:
12,26,27
